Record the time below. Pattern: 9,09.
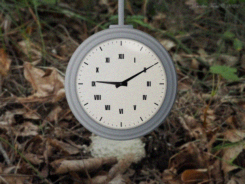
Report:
9,10
